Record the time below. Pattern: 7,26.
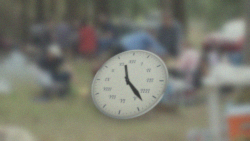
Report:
11,23
